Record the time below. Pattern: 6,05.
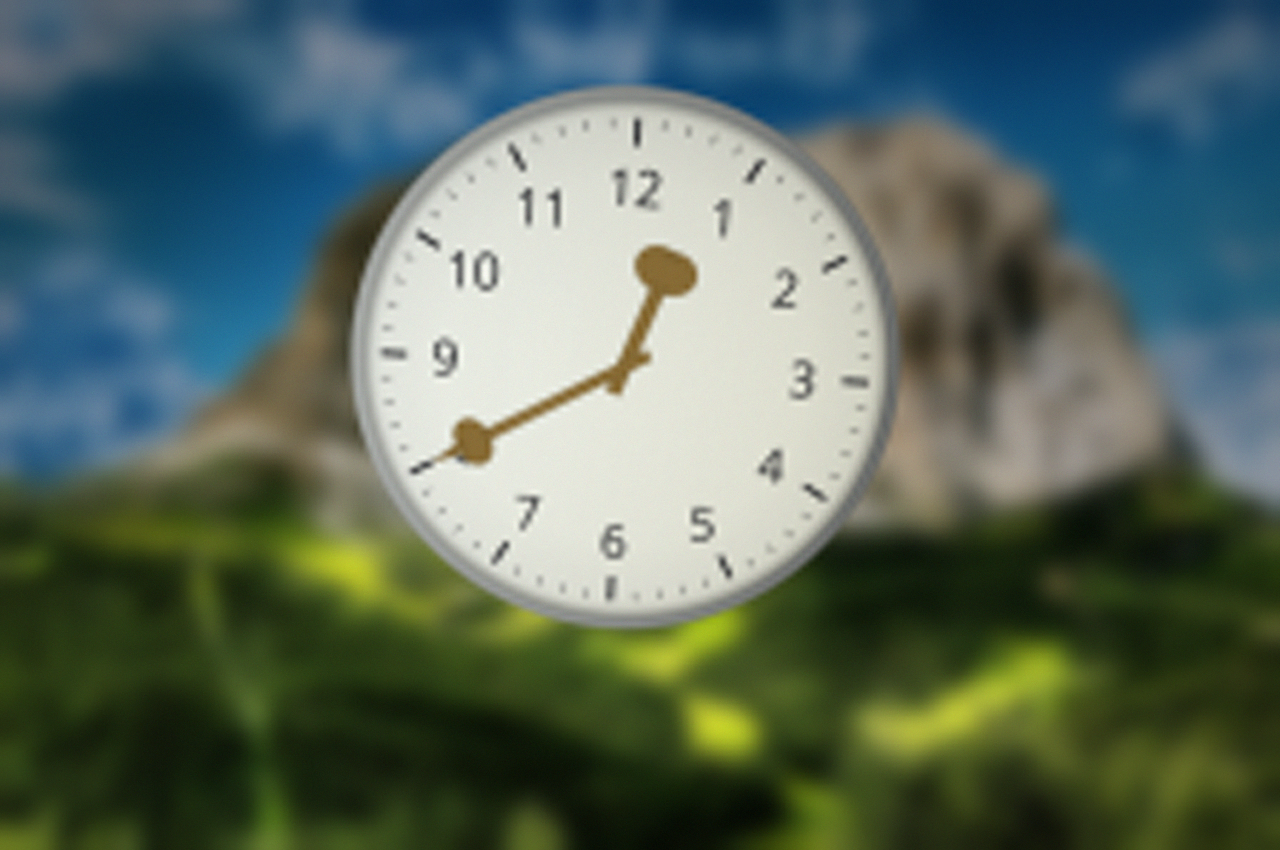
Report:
12,40
